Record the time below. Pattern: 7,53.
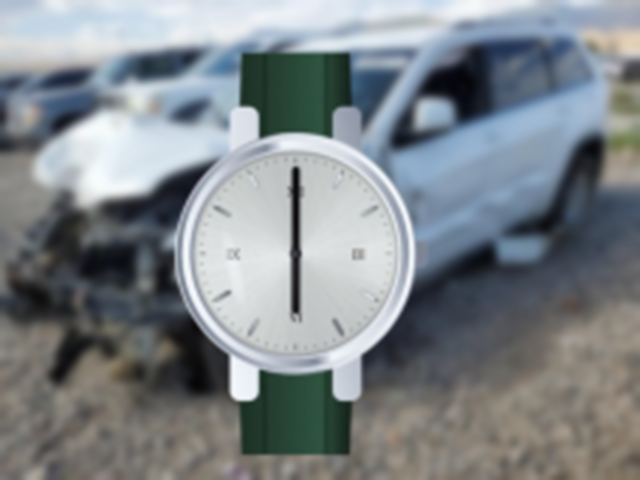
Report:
6,00
